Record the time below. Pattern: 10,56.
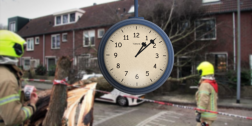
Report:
1,08
